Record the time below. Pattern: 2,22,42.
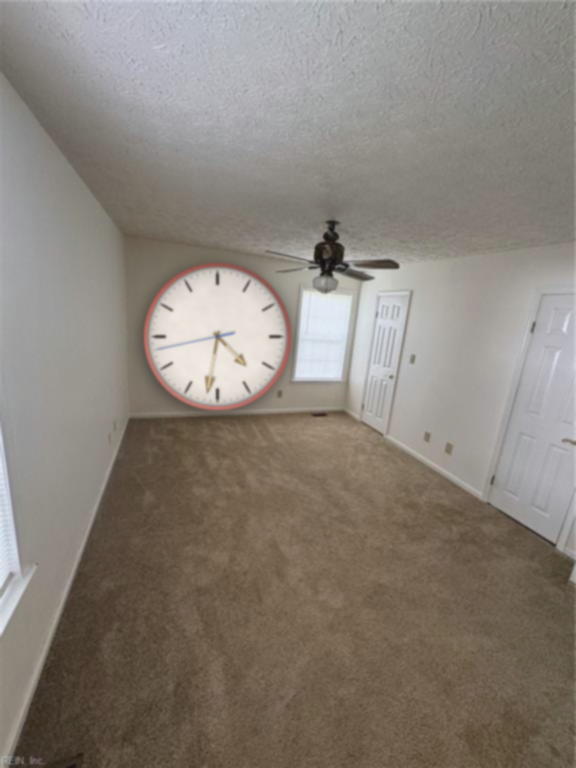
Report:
4,31,43
